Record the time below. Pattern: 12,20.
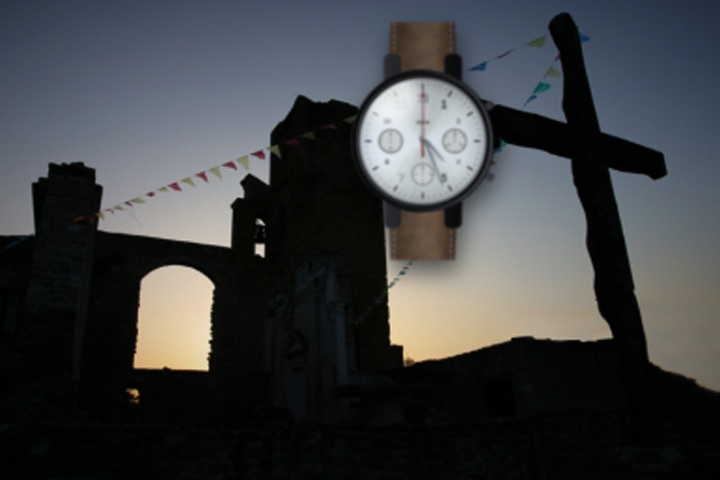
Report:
4,26
